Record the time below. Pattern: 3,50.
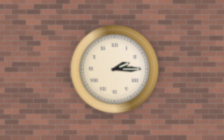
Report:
2,15
